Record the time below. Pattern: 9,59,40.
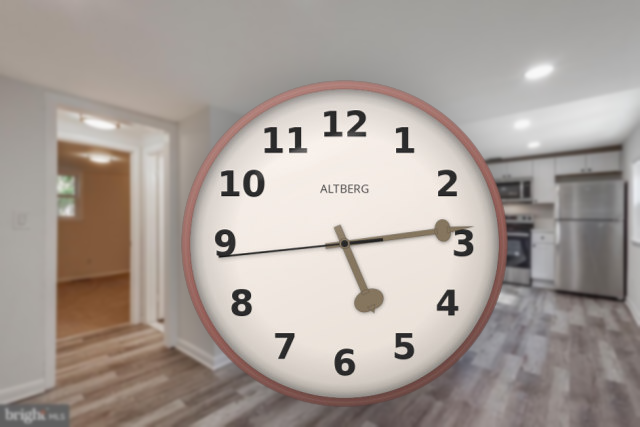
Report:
5,13,44
